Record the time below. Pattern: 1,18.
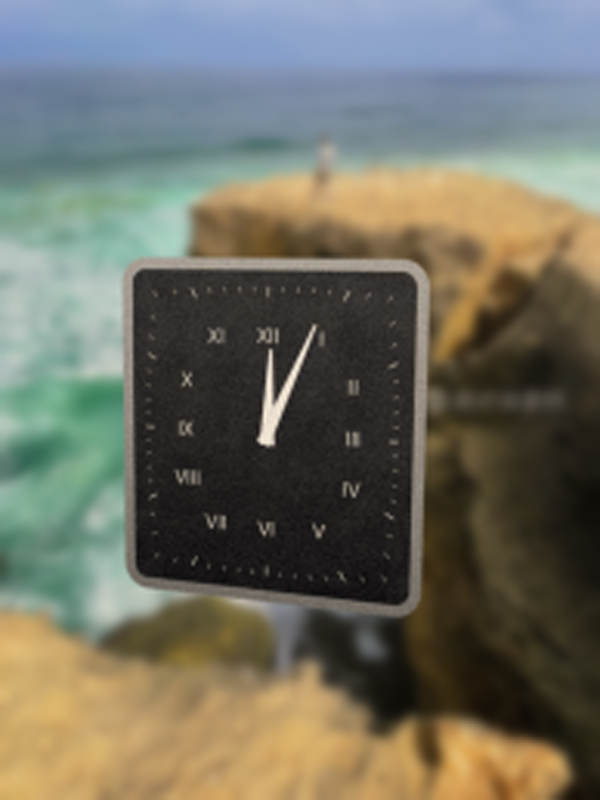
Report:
12,04
